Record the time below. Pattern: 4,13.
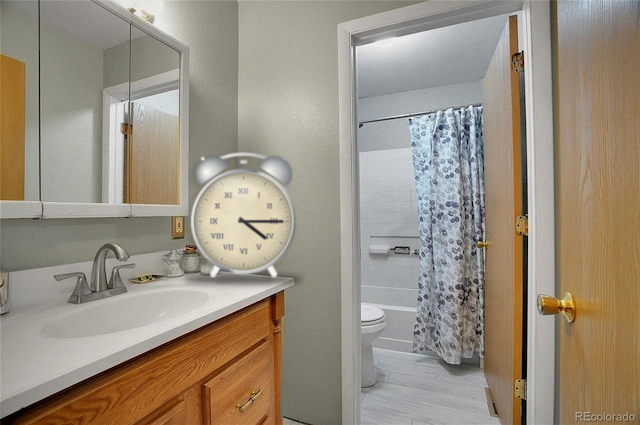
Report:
4,15
